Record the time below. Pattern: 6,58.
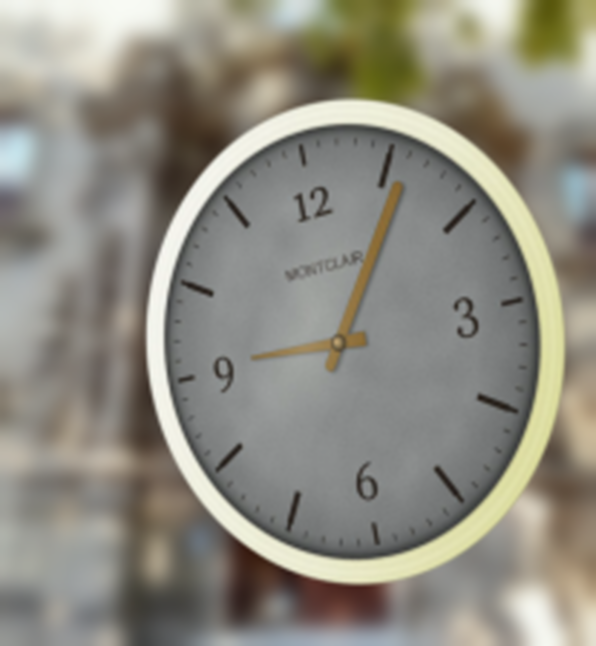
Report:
9,06
